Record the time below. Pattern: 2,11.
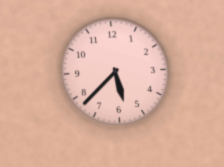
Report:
5,38
